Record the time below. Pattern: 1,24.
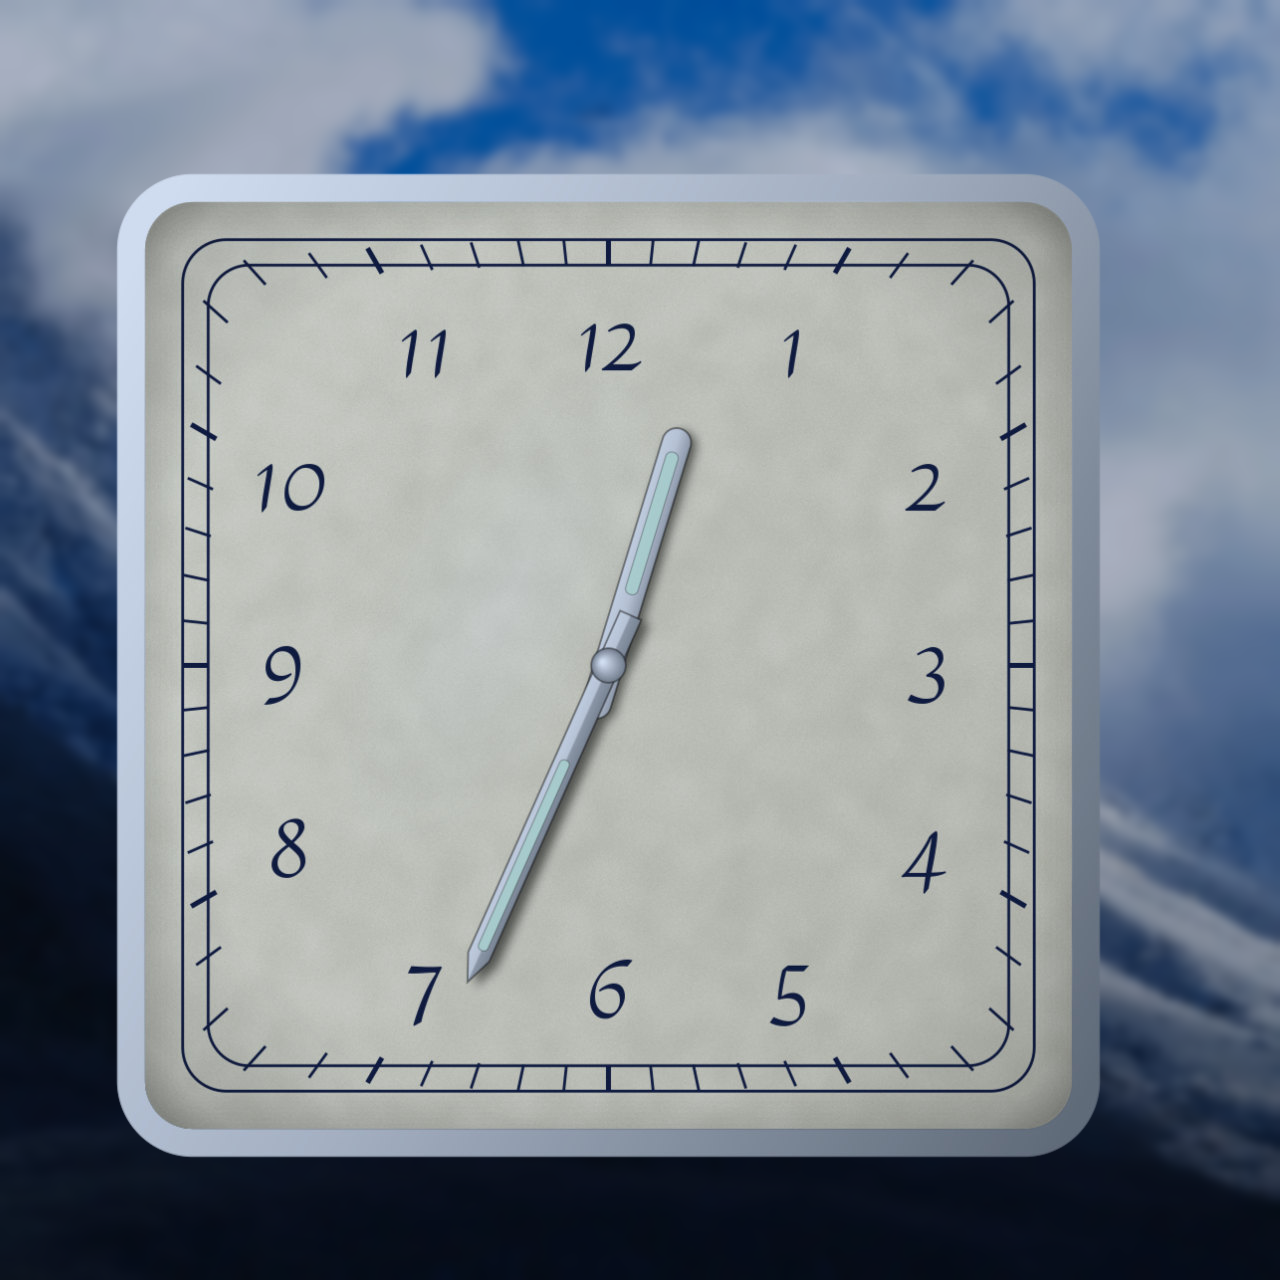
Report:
12,34
